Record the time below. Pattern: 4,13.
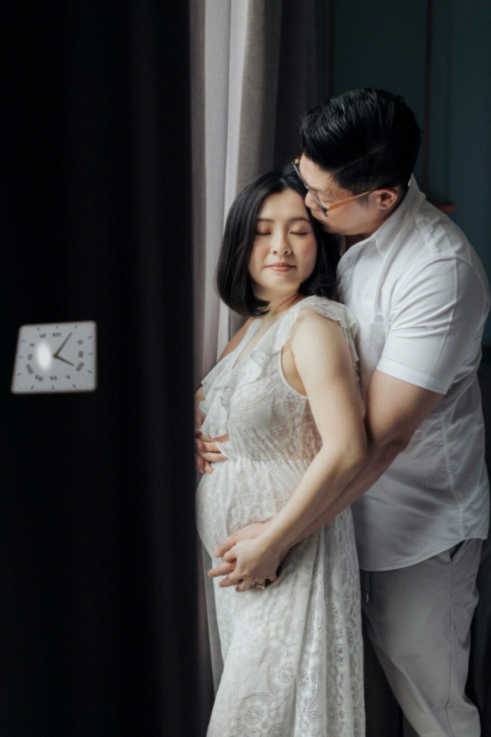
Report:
4,05
